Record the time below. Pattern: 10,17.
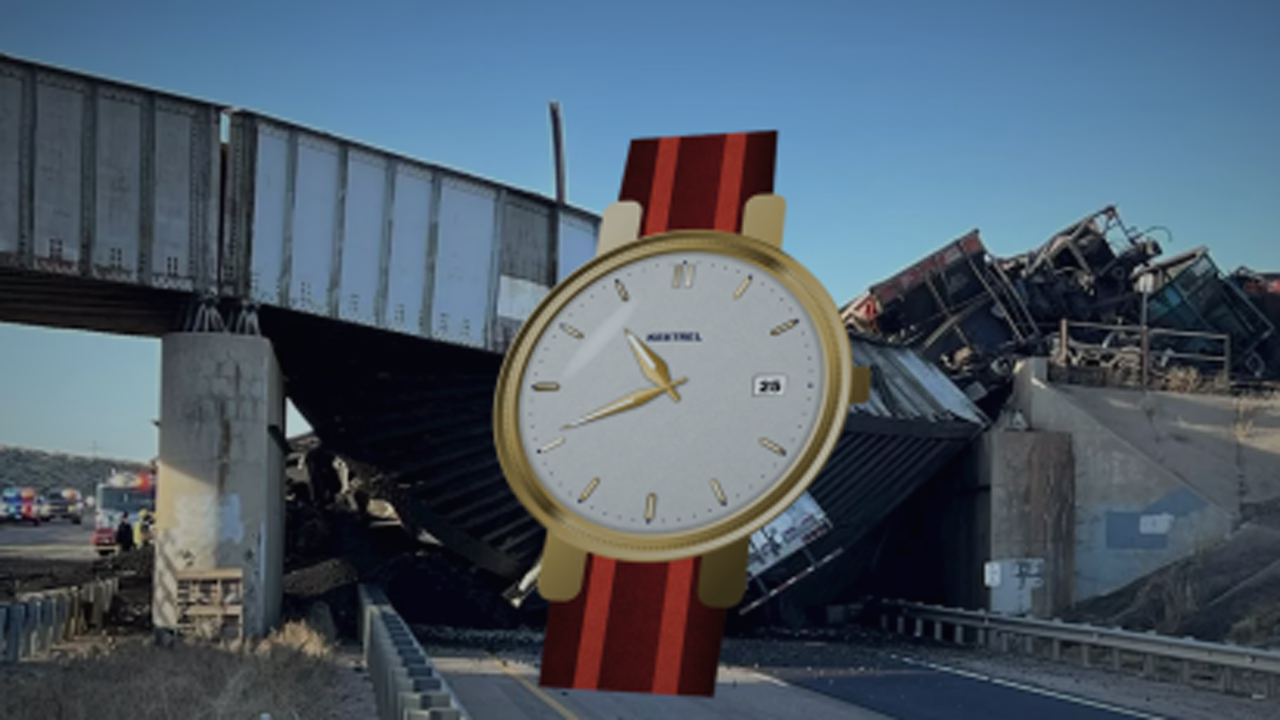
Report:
10,41
